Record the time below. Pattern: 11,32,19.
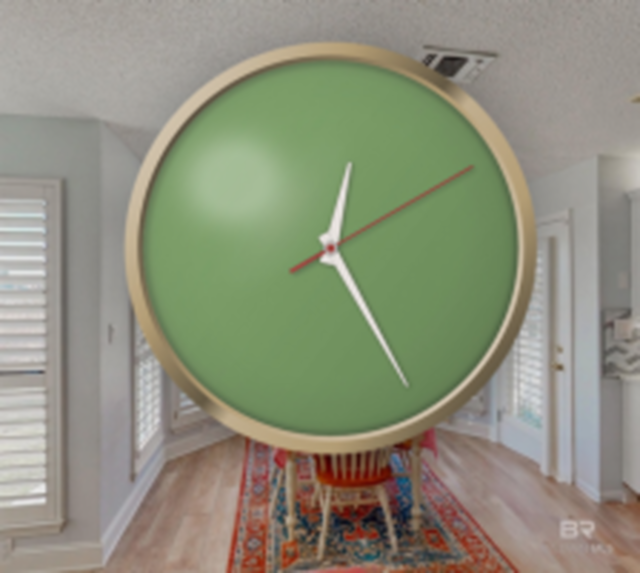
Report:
12,25,10
